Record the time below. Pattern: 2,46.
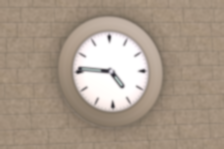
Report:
4,46
